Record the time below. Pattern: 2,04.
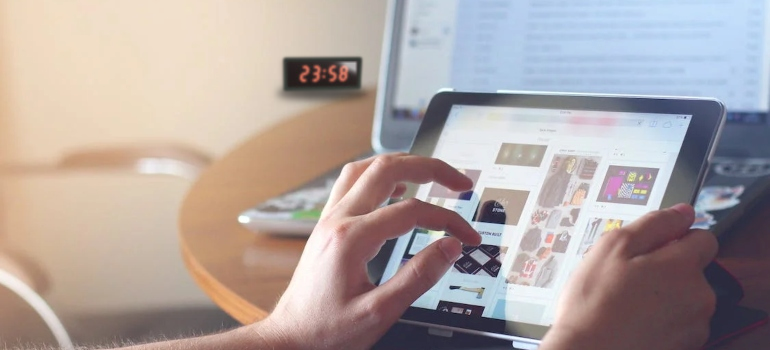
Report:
23,58
